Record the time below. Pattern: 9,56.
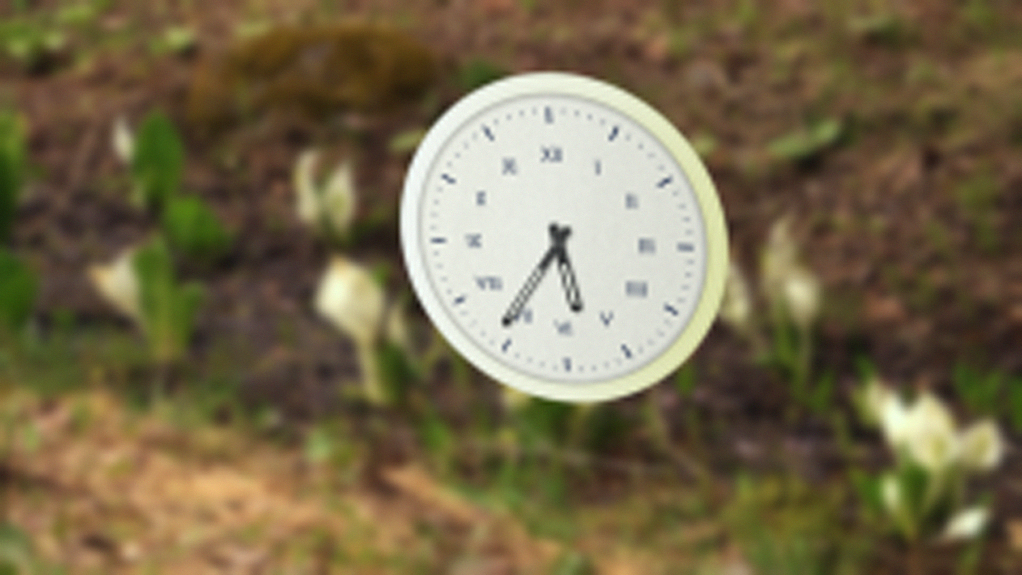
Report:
5,36
